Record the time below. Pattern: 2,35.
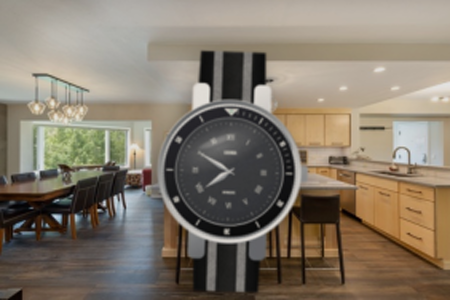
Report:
7,50
